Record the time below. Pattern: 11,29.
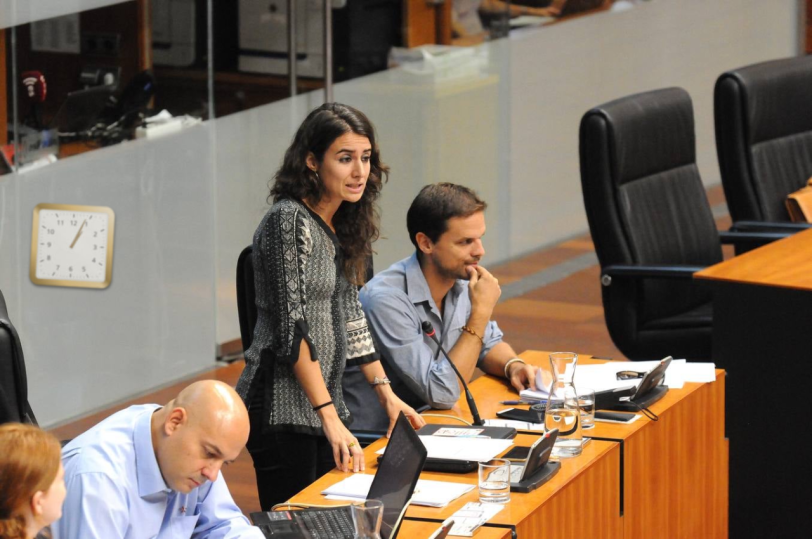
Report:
1,04
